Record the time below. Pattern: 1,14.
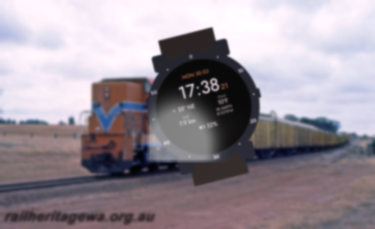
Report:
17,38
